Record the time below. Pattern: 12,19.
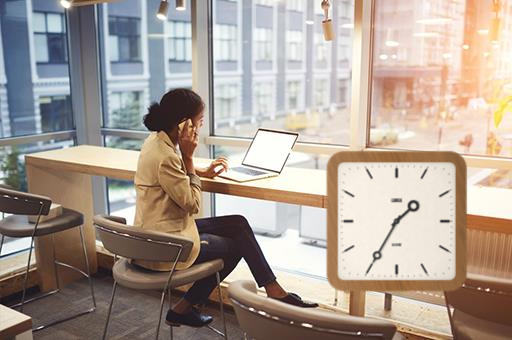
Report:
1,35
